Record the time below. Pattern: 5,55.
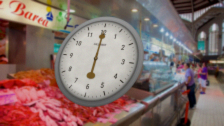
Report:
6,00
